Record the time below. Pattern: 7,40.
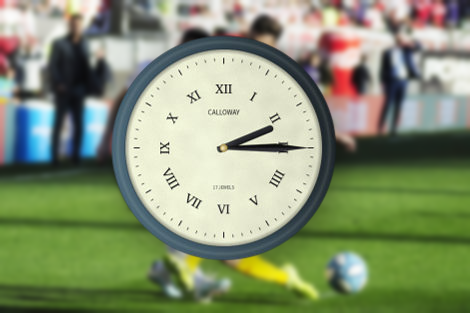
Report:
2,15
